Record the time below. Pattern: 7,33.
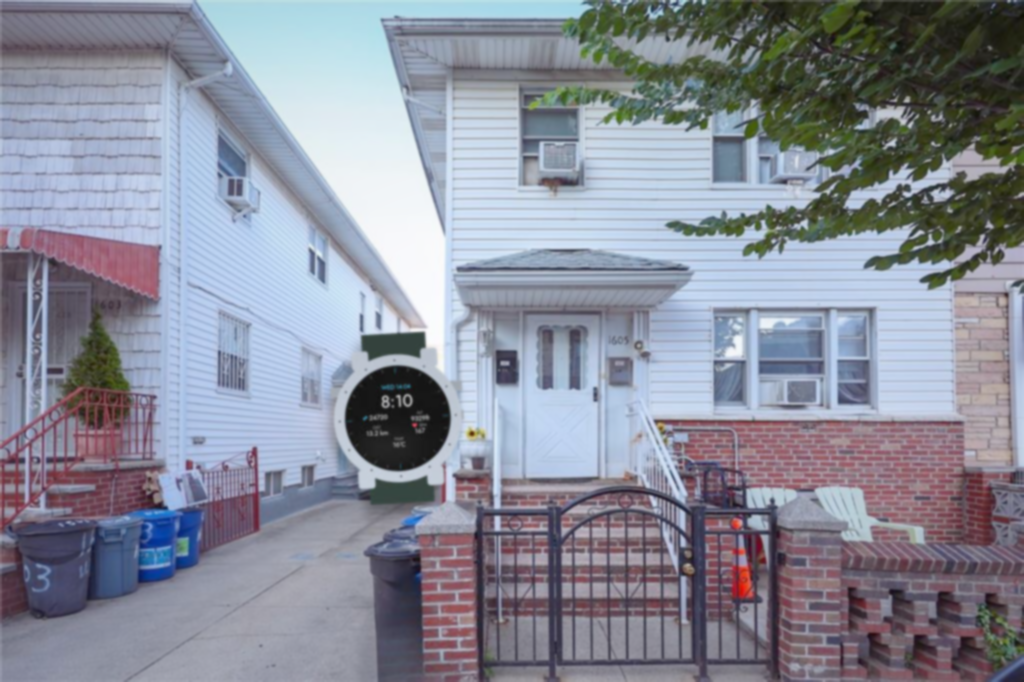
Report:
8,10
